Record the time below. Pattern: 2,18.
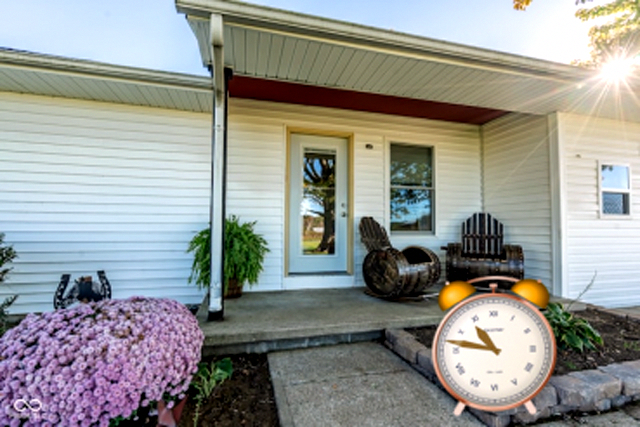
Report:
10,47
